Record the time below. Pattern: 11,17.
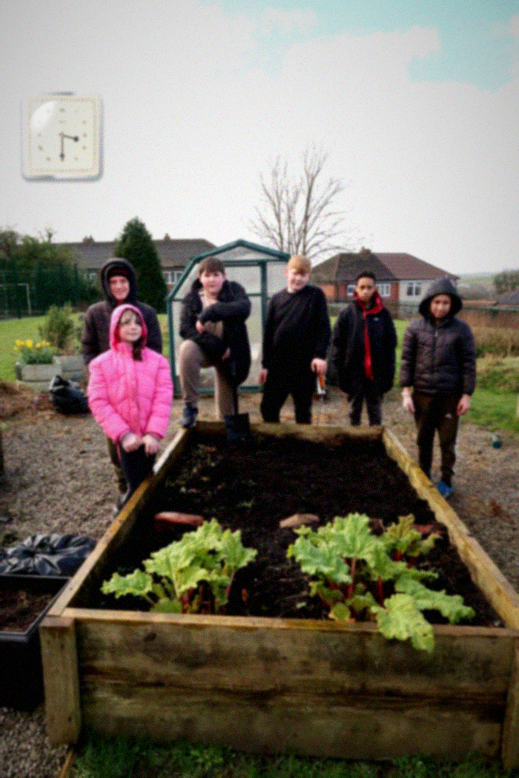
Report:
3,30
